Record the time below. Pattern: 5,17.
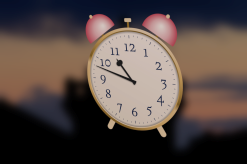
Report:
10,48
